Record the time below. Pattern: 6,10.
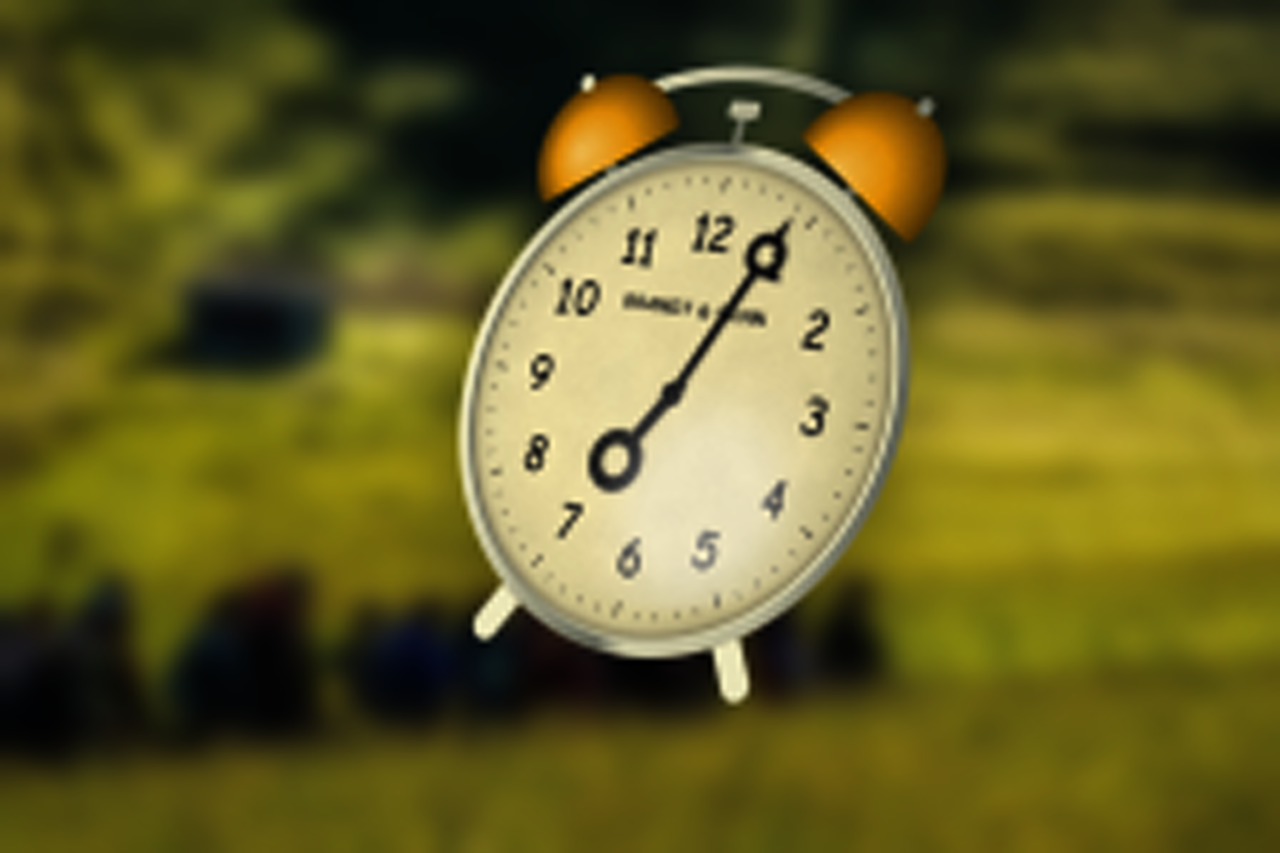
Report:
7,04
